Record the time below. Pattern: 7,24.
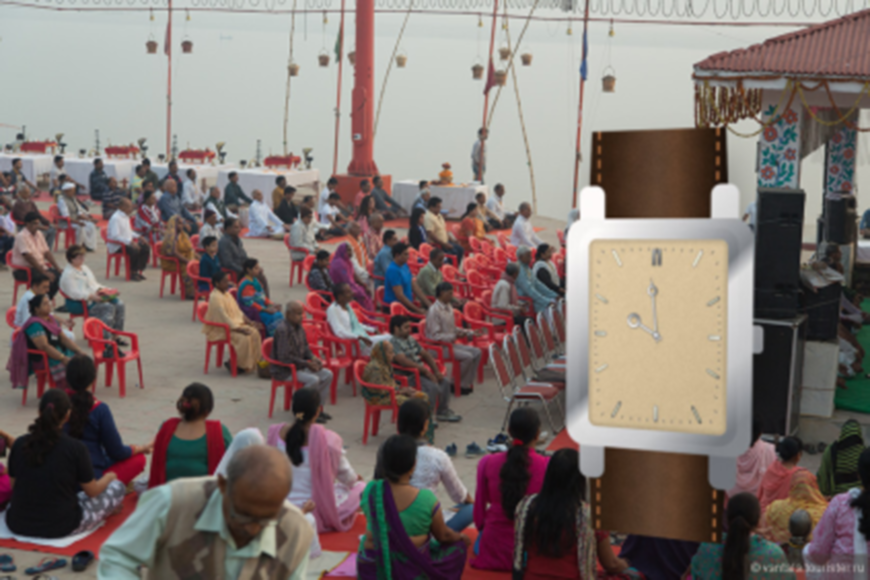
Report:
9,59
